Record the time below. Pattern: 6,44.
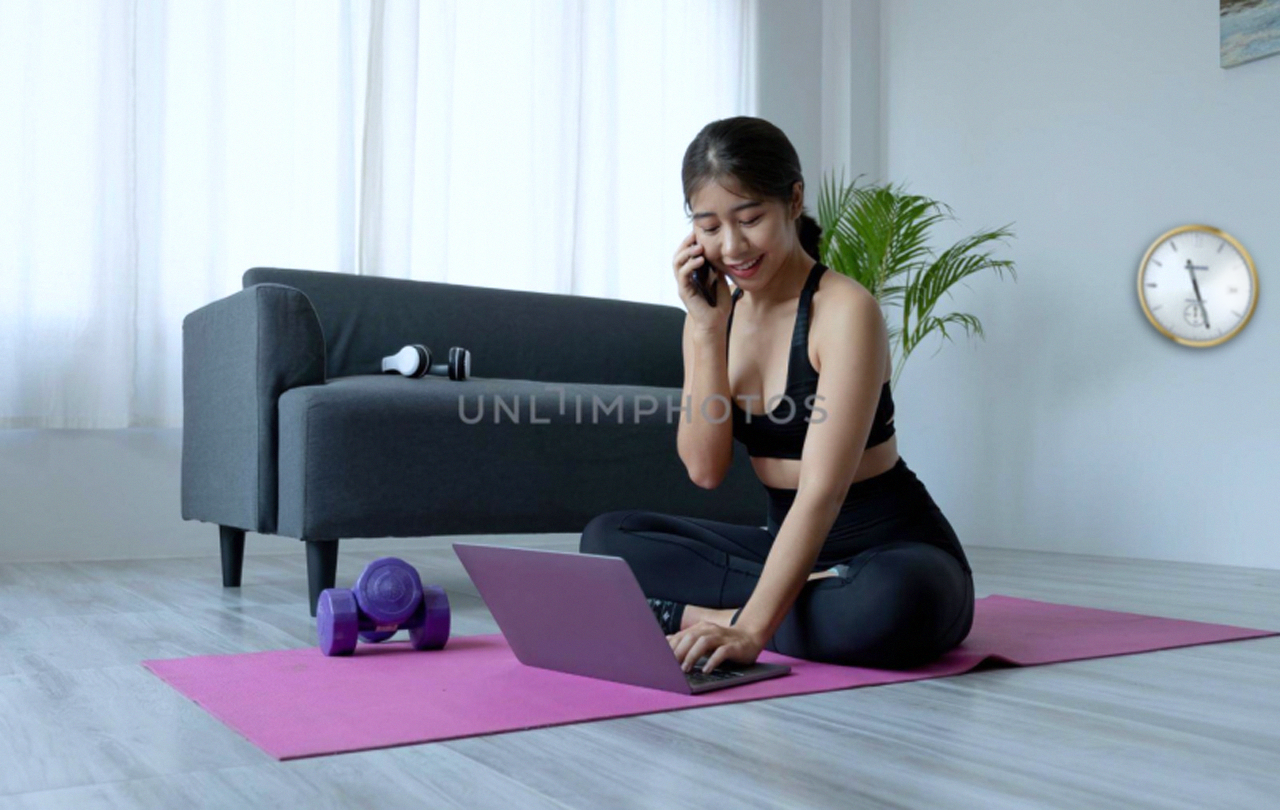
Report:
11,27
